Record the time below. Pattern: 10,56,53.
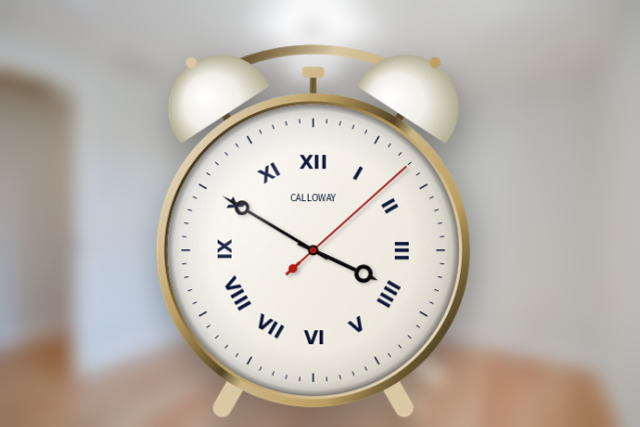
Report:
3,50,08
